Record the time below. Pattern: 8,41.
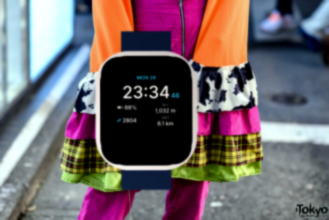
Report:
23,34
